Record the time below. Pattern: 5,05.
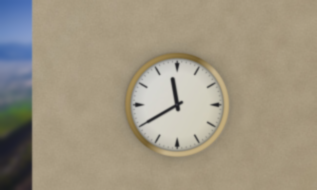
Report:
11,40
